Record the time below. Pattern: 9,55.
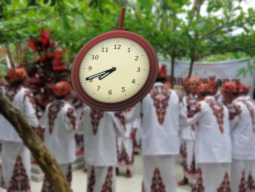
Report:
7,41
